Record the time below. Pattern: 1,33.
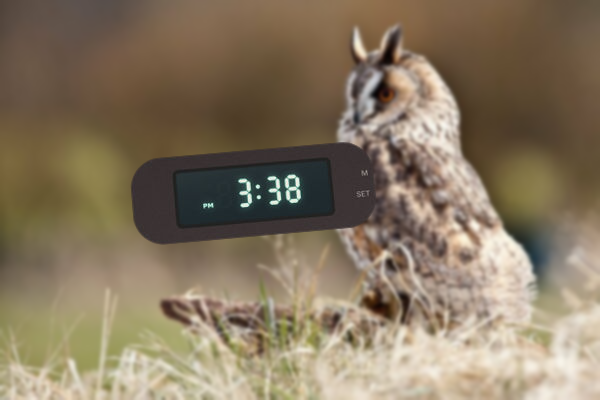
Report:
3,38
